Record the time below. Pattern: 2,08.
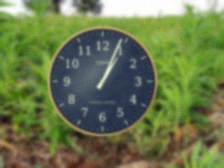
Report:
1,04
